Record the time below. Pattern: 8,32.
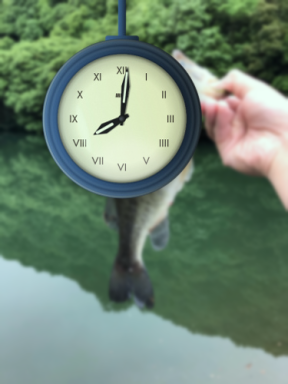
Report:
8,01
